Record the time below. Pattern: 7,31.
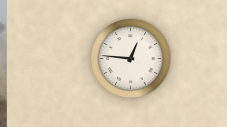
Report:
12,46
